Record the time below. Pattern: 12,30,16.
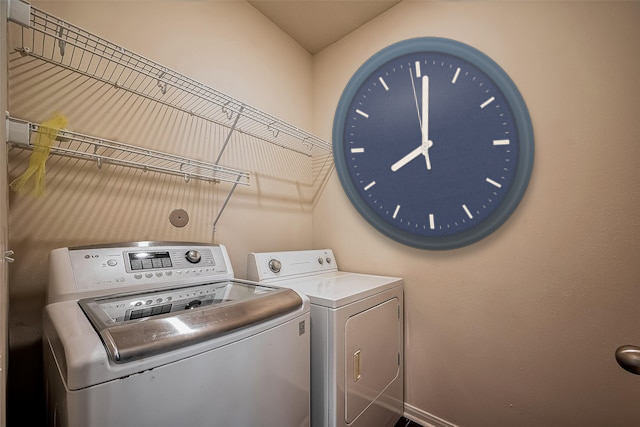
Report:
8,00,59
